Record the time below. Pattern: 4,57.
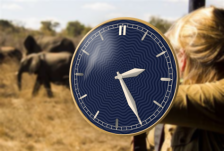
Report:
2,25
